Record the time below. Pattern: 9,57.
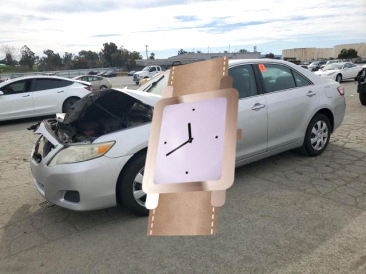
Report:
11,40
